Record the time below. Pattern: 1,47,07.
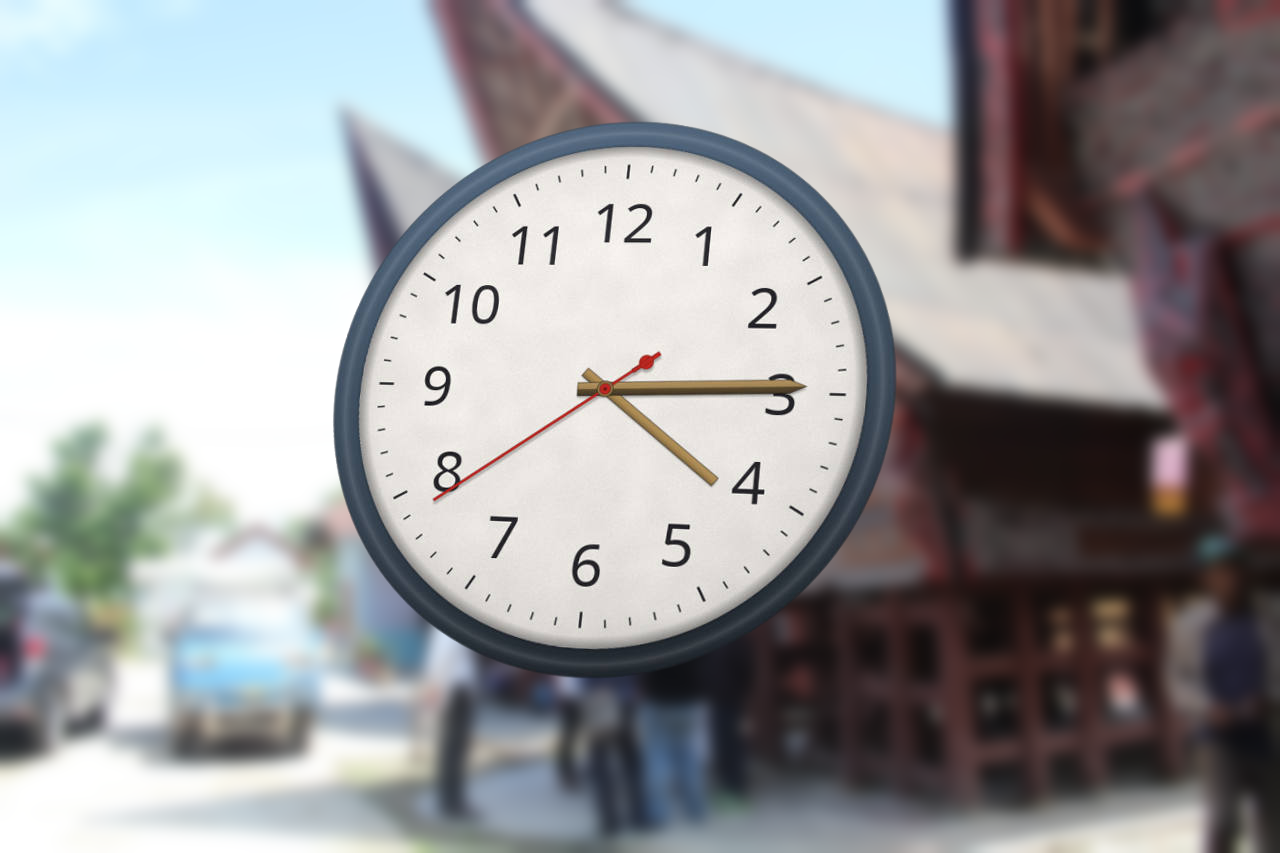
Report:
4,14,39
